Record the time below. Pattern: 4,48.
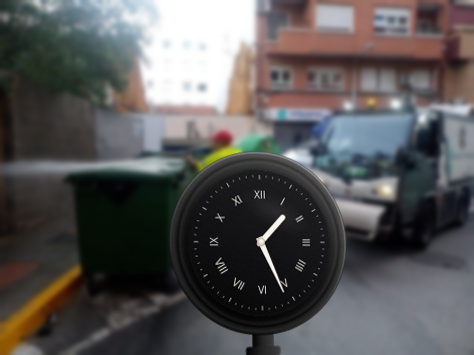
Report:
1,26
